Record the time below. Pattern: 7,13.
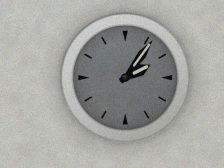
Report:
2,06
